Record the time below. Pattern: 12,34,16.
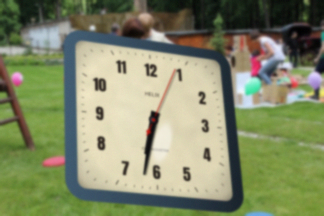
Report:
6,32,04
